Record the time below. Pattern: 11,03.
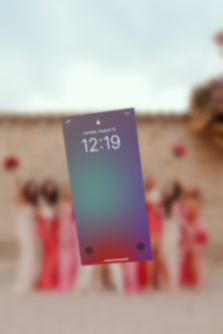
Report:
12,19
